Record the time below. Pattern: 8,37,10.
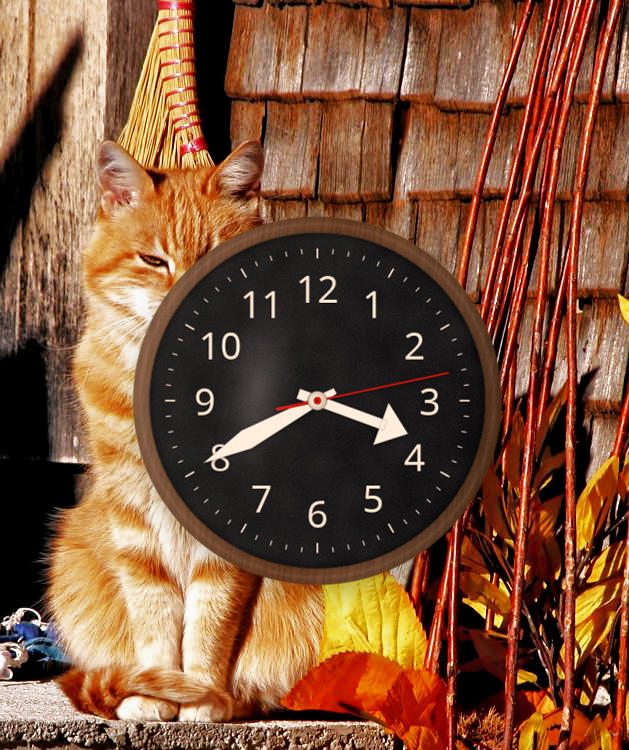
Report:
3,40,13
